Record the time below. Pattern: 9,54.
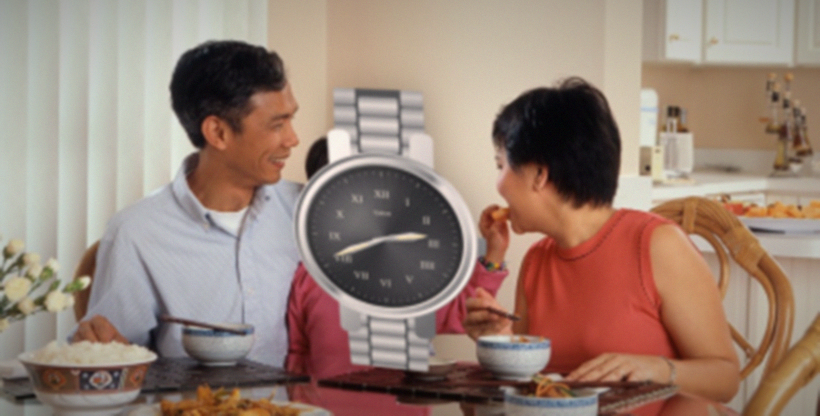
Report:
2,41
